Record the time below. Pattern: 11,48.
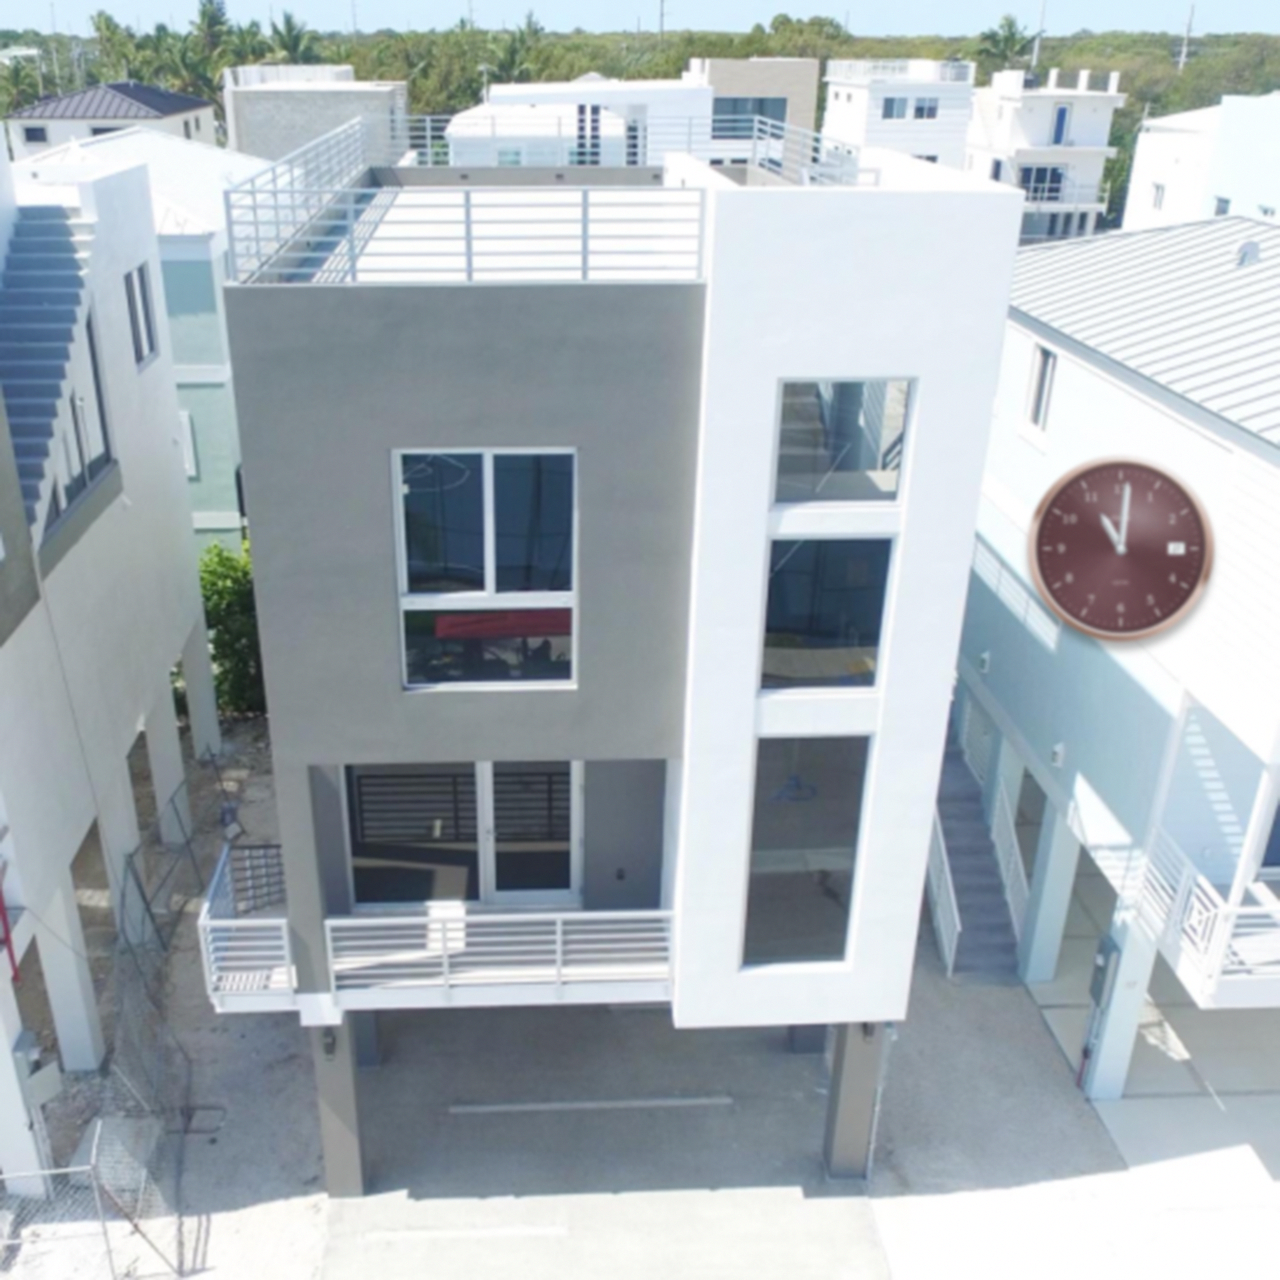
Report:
11,01
